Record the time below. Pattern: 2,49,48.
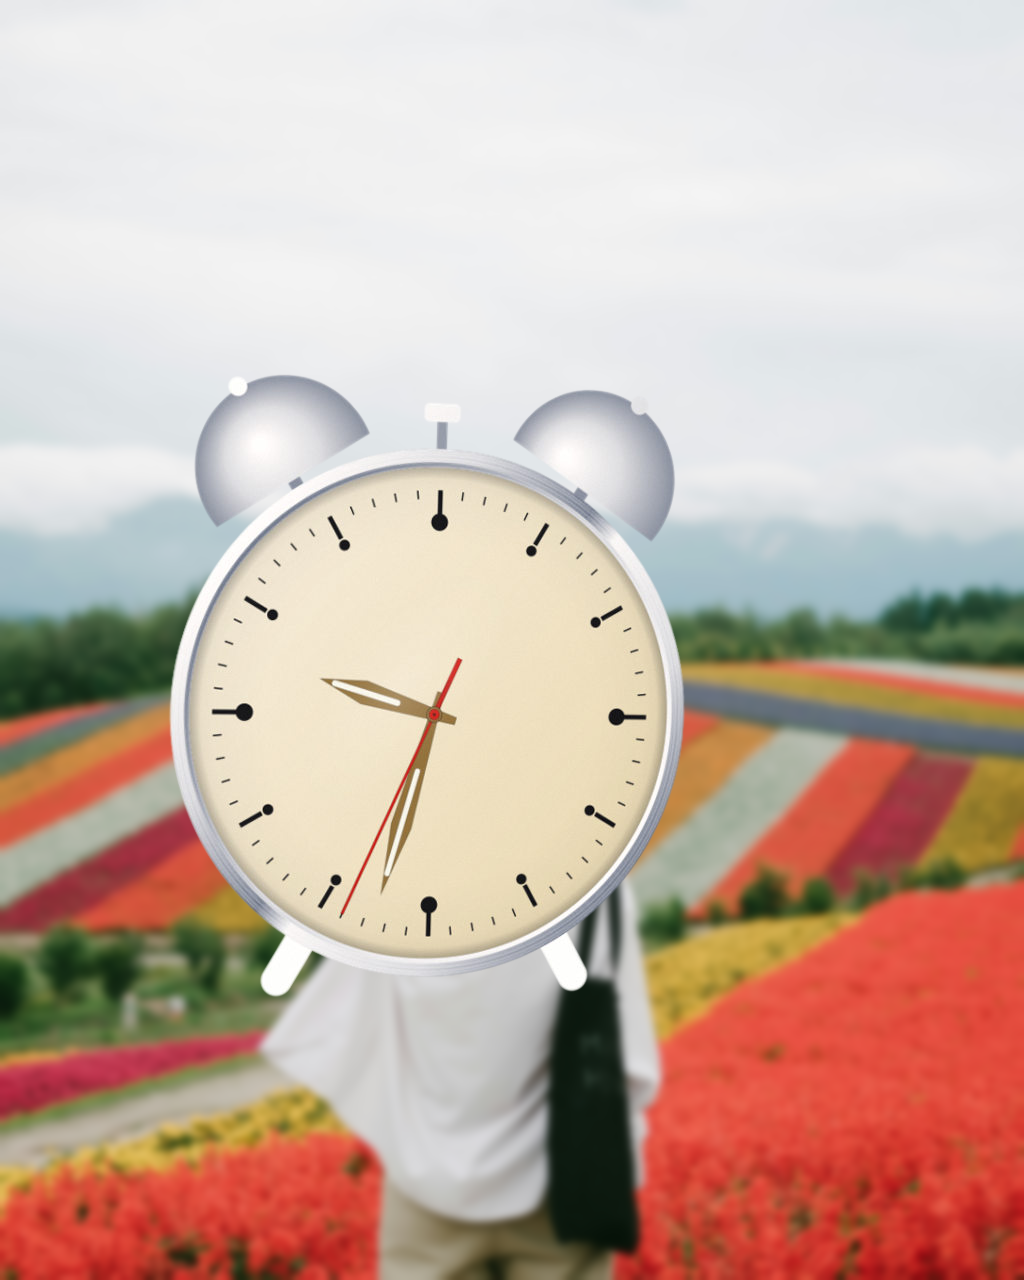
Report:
9,32,34
